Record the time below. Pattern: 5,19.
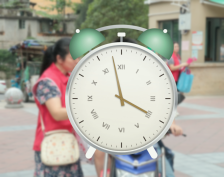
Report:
3,58
